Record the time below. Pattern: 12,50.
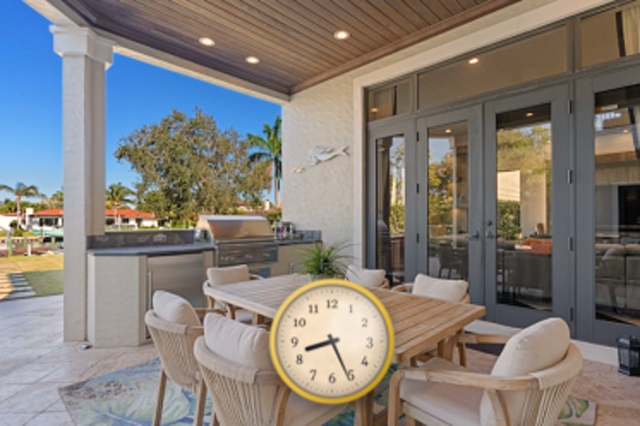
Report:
8,26
